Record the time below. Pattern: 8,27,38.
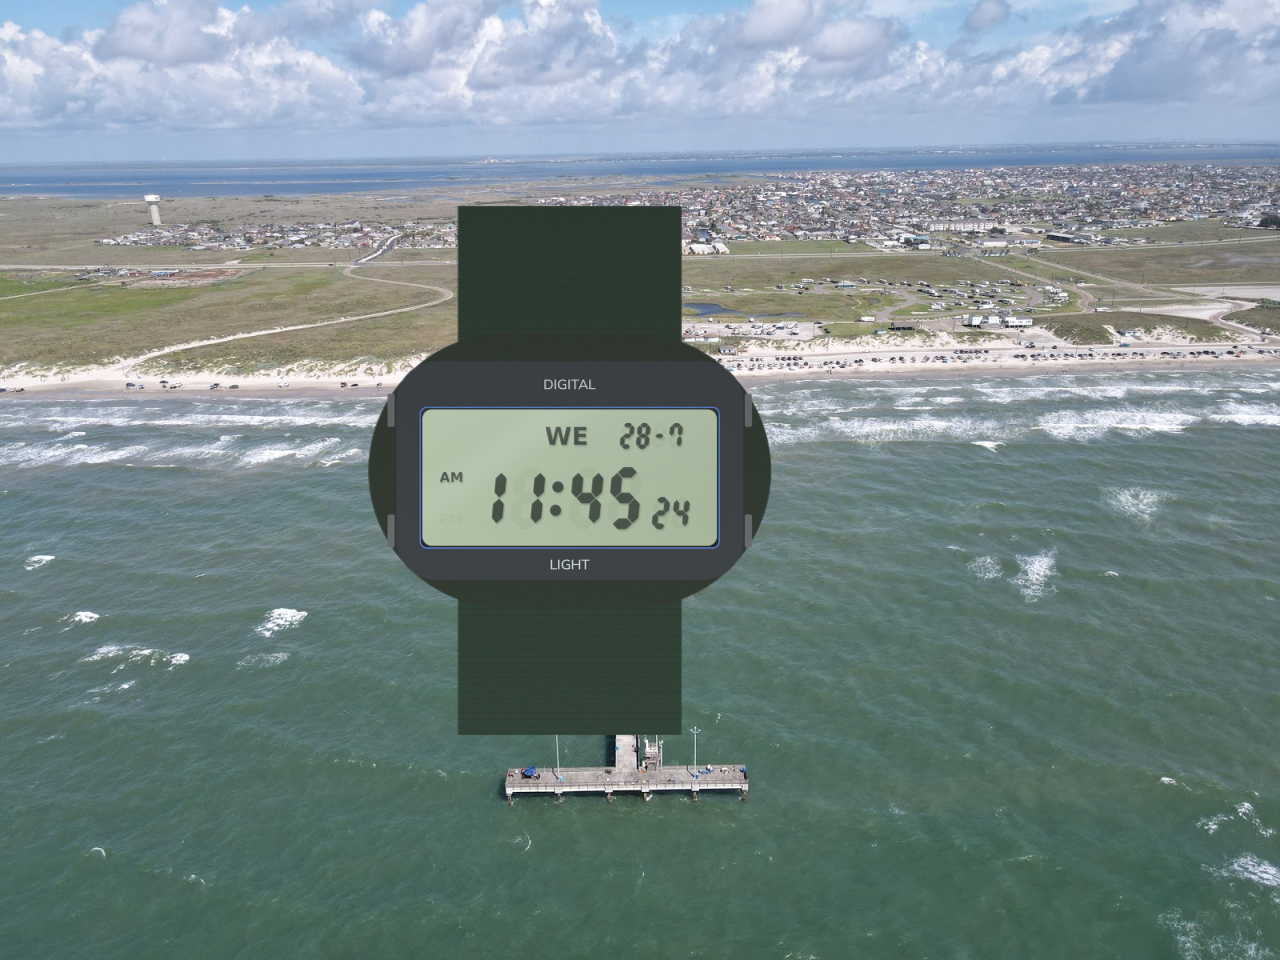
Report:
11,45,24
